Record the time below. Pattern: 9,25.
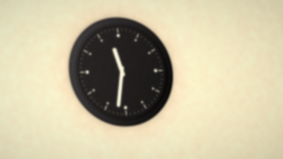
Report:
11,32
